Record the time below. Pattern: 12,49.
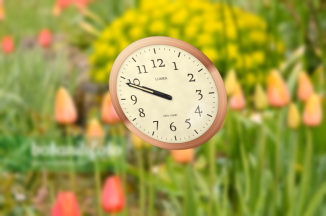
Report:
9,49
